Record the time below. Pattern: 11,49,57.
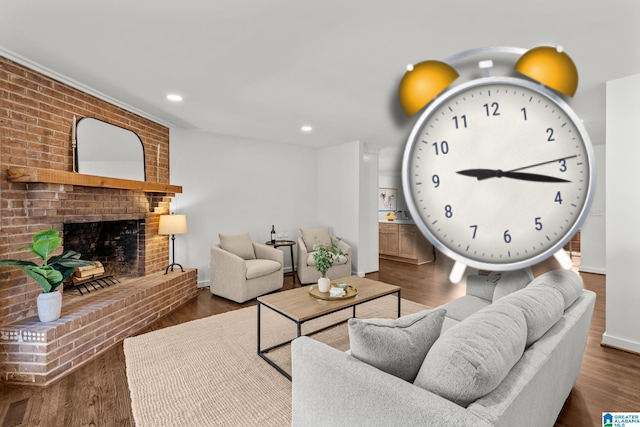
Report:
9,17,14
